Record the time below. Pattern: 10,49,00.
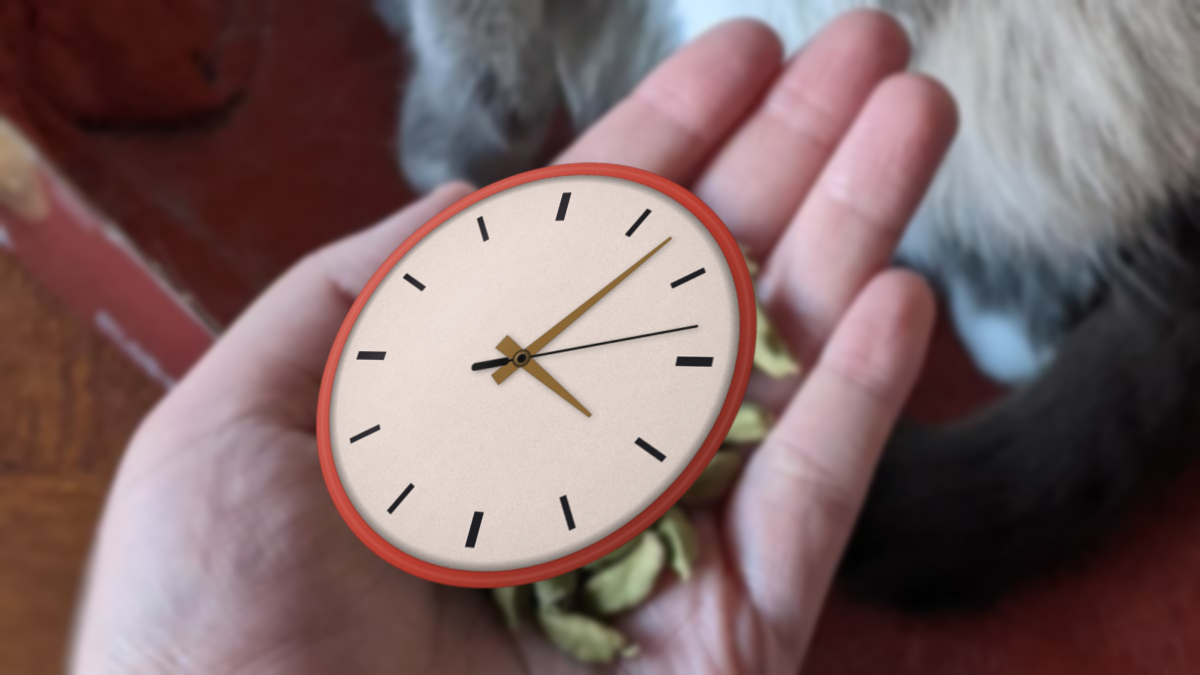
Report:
4,07,13
